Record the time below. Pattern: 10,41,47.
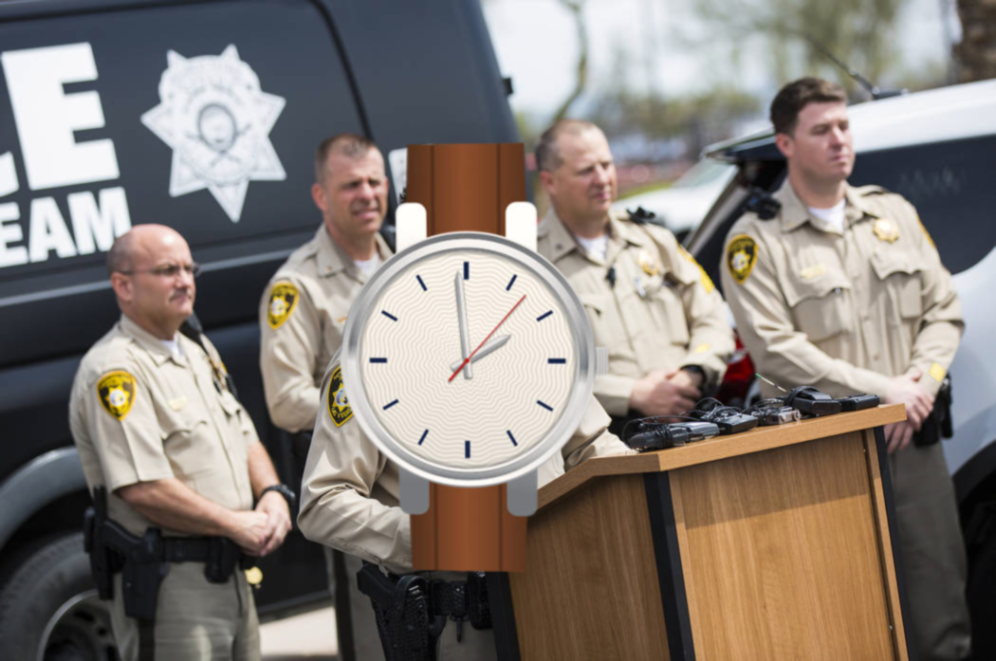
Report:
1,59,07
